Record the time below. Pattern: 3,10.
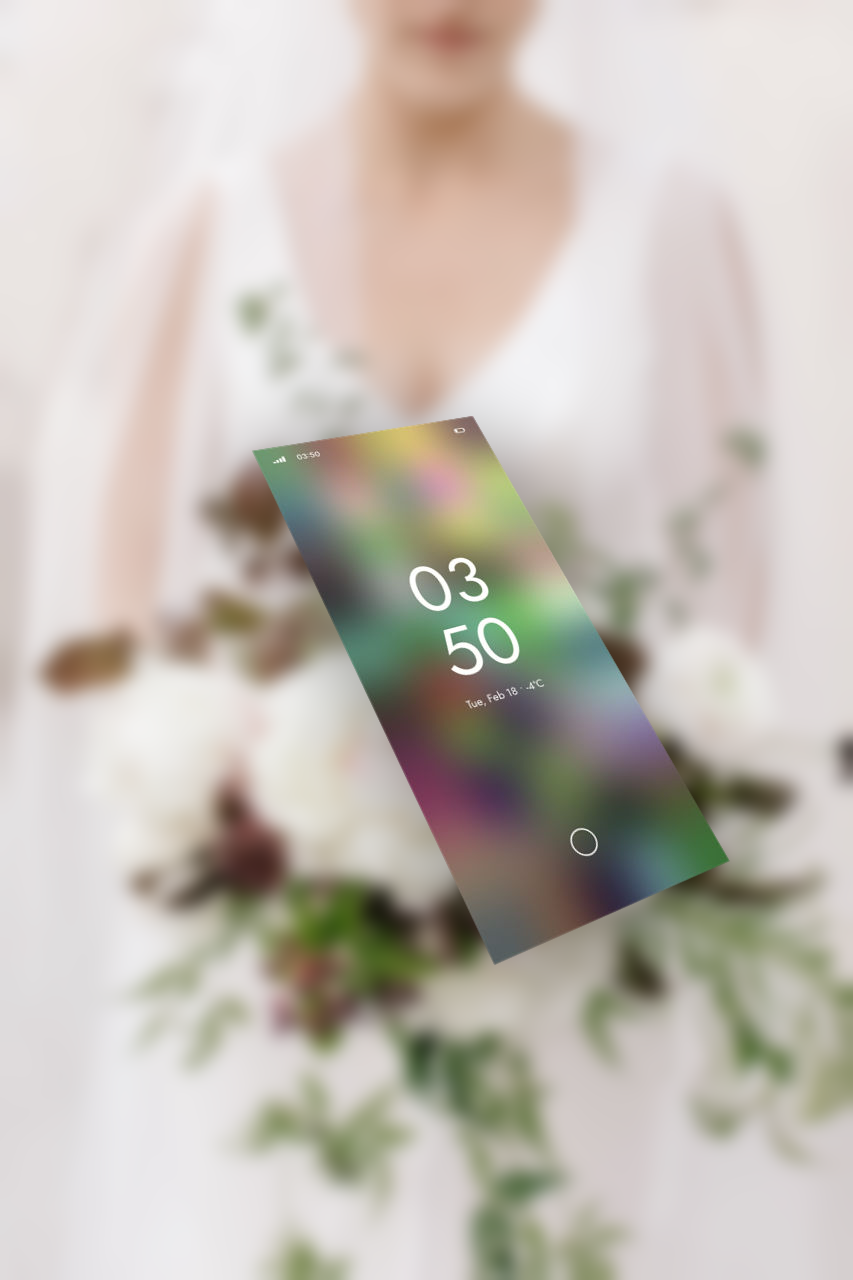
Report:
3,50
